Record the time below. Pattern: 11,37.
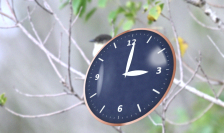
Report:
3,01
